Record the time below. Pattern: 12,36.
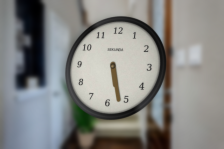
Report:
5,27
